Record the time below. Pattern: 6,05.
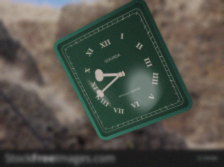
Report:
9,42
